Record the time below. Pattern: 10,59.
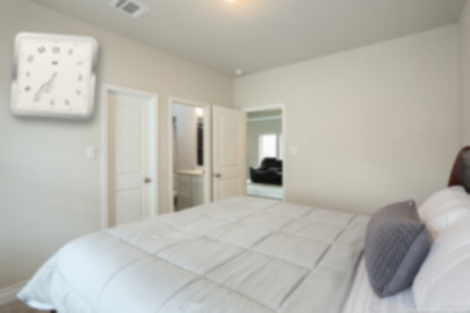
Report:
6,36
